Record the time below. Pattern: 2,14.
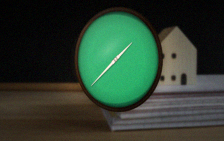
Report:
1,38
